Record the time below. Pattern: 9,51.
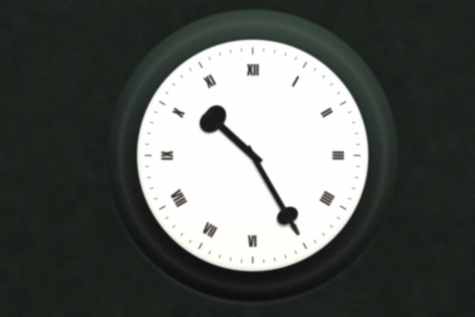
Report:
10,25
